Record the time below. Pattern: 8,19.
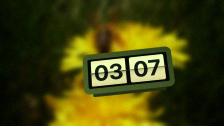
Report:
3,07
